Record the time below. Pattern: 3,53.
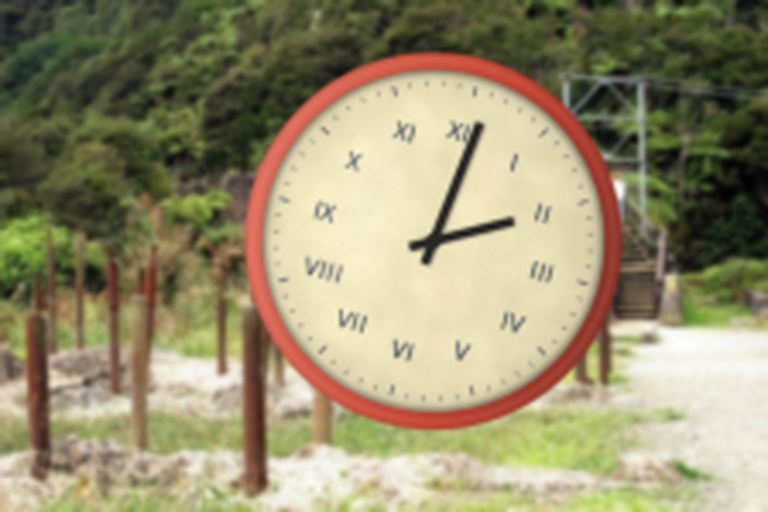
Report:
2,01
